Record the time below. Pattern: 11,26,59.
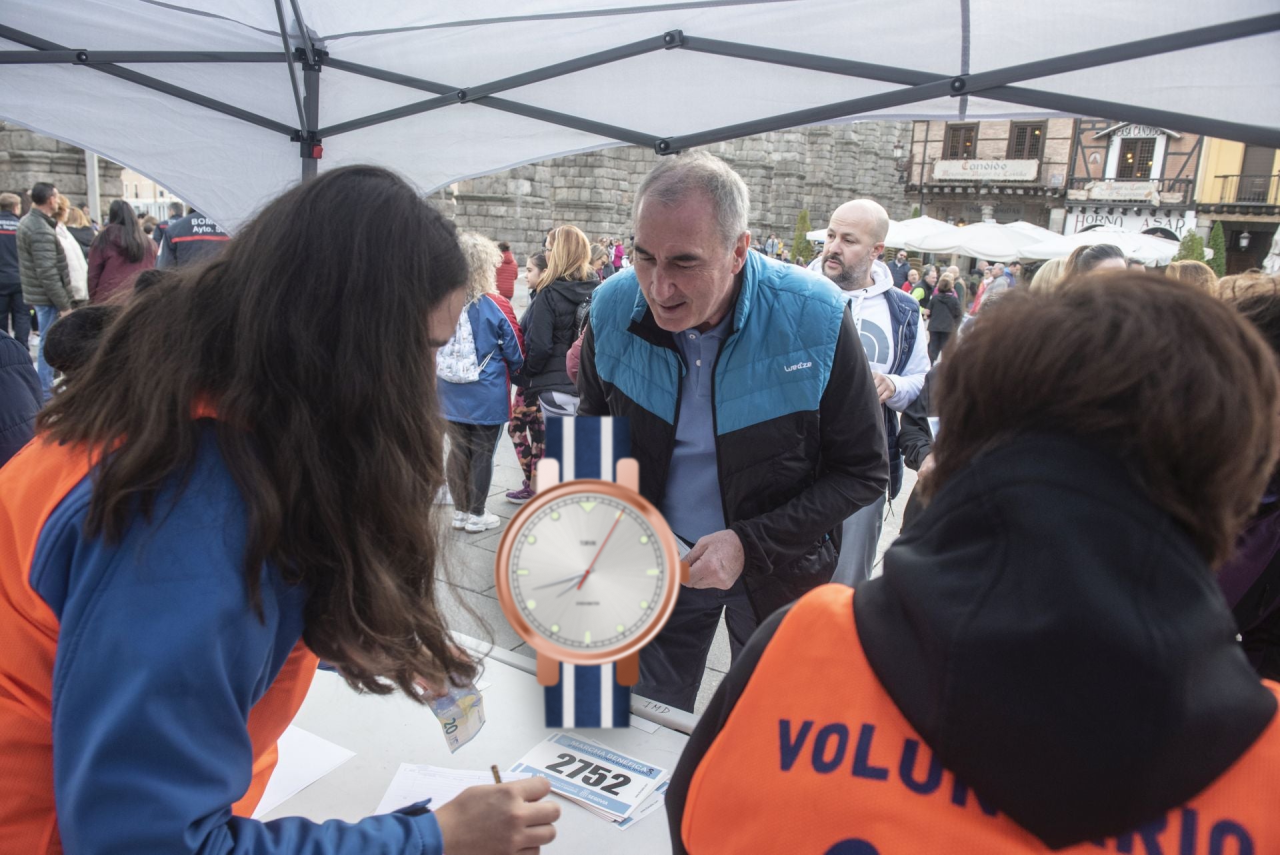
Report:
7,42,05
